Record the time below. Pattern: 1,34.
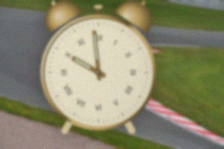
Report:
9,59
